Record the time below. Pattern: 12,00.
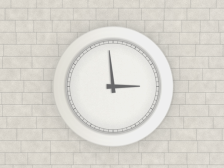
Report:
2,59
